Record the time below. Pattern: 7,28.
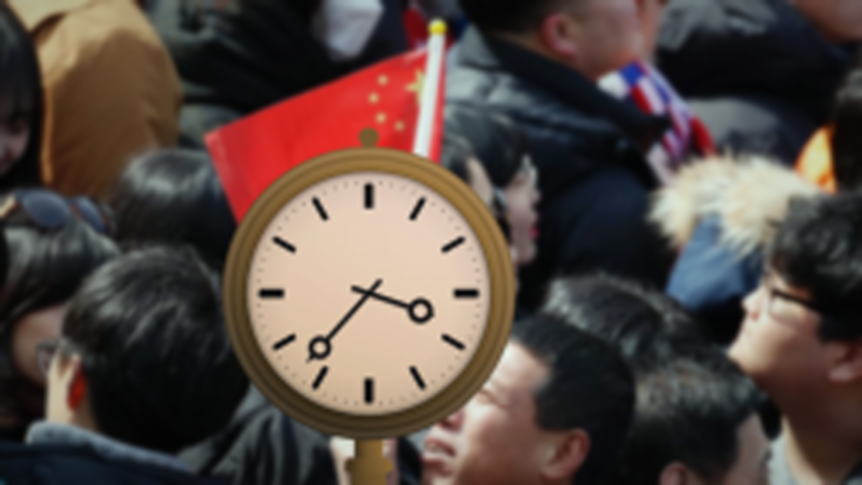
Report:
3,37
